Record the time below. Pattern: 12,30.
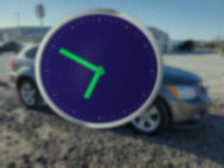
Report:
6,50
